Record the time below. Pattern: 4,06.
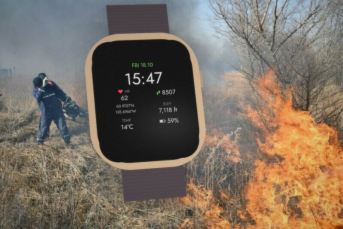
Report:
15,47
